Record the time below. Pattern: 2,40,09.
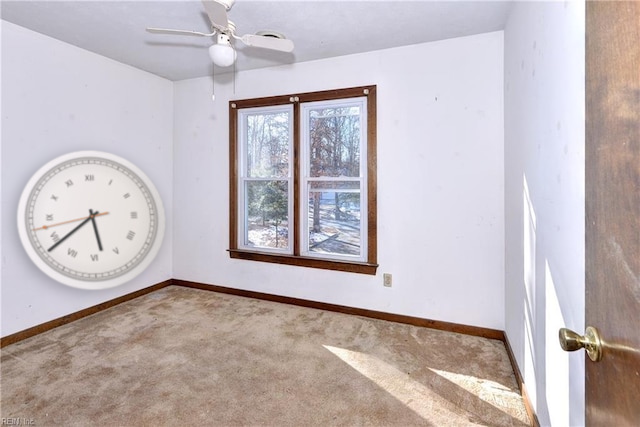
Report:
5,38,43
